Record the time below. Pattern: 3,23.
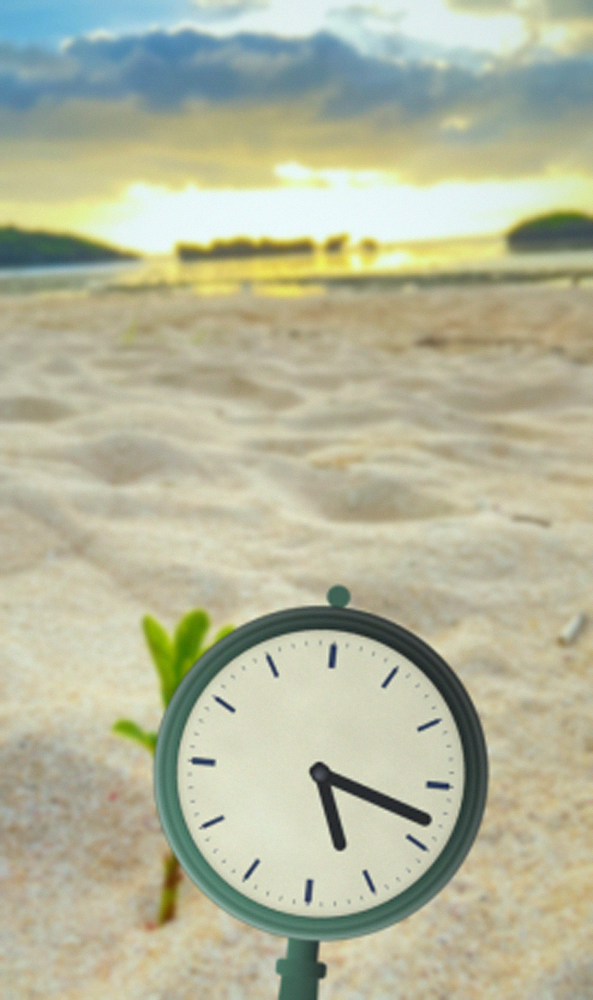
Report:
5,18
